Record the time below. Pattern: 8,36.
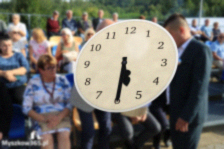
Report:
5,30
